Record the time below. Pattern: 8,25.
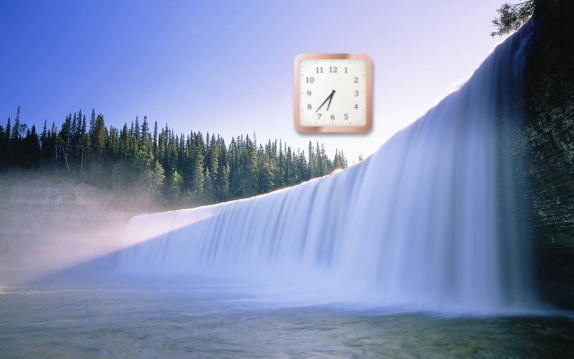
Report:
6,37
